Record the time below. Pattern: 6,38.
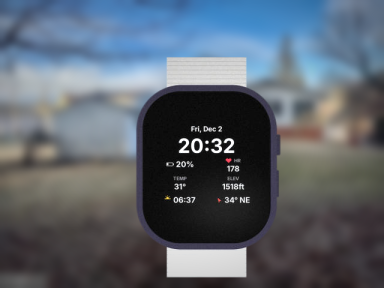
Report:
20,32
